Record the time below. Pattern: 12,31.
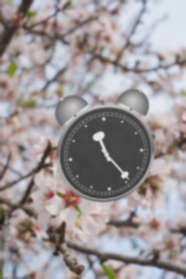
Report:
11,24
